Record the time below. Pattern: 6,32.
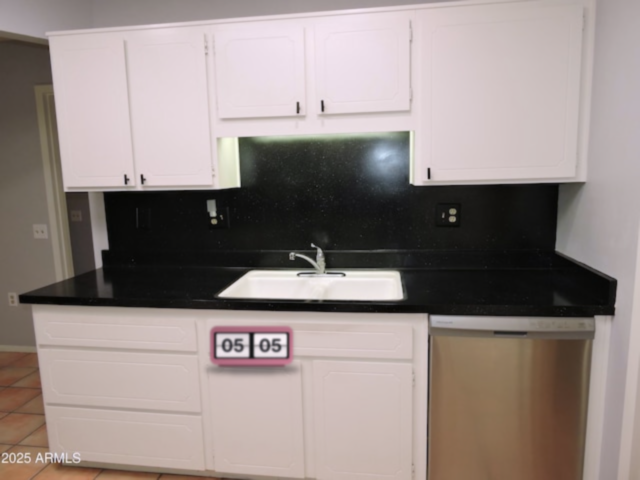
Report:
5,05
